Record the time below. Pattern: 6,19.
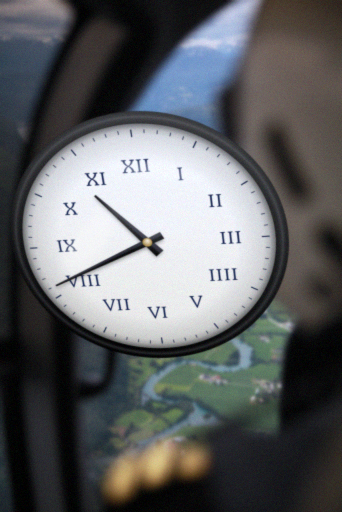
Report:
10,41
